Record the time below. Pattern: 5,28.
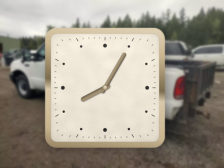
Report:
8,05
